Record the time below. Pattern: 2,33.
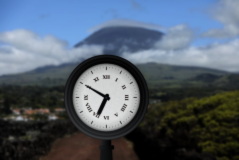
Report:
6,50
